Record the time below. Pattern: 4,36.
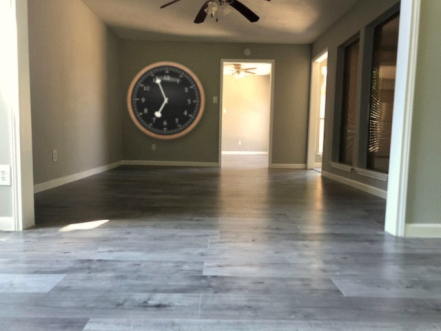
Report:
6,56
